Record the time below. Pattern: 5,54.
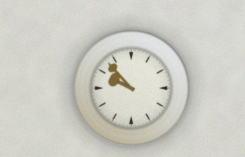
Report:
9,53
